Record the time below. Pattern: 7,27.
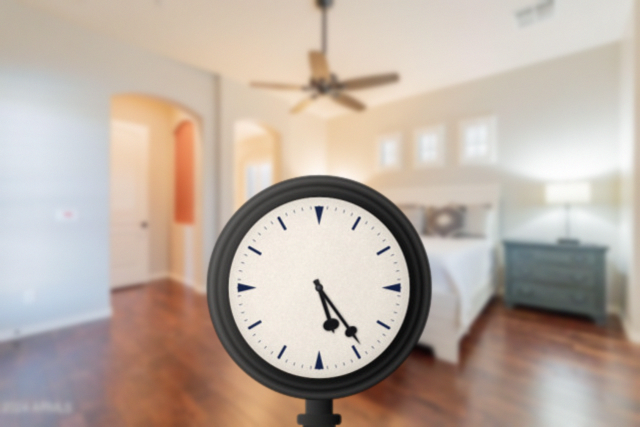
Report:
5,24
